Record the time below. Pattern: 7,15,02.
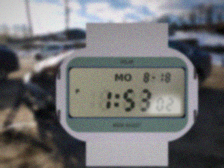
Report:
1,53,02
